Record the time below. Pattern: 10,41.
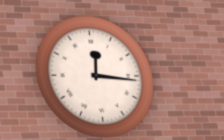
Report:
12,16
